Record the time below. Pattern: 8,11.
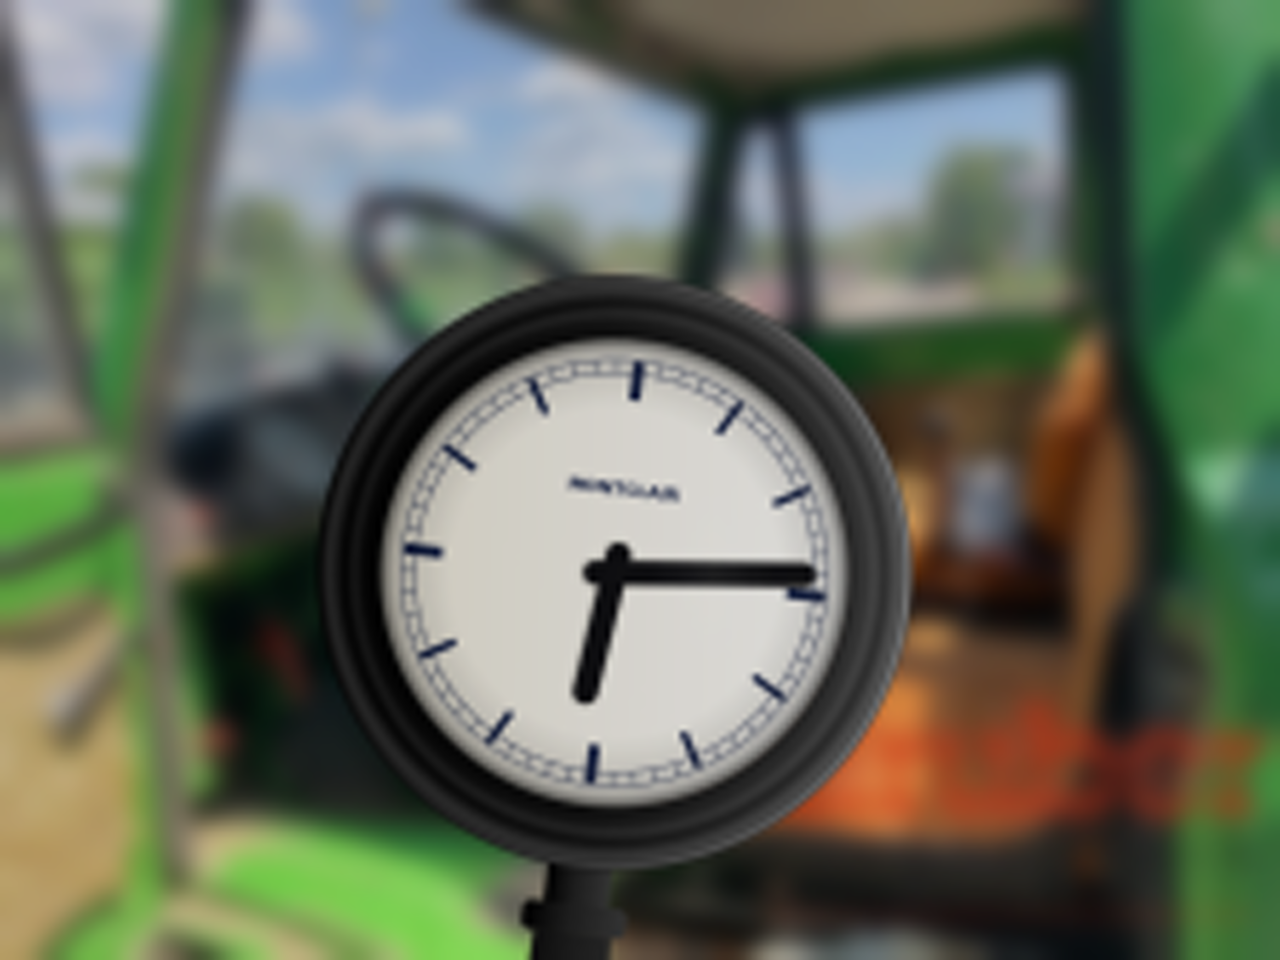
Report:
6,14
